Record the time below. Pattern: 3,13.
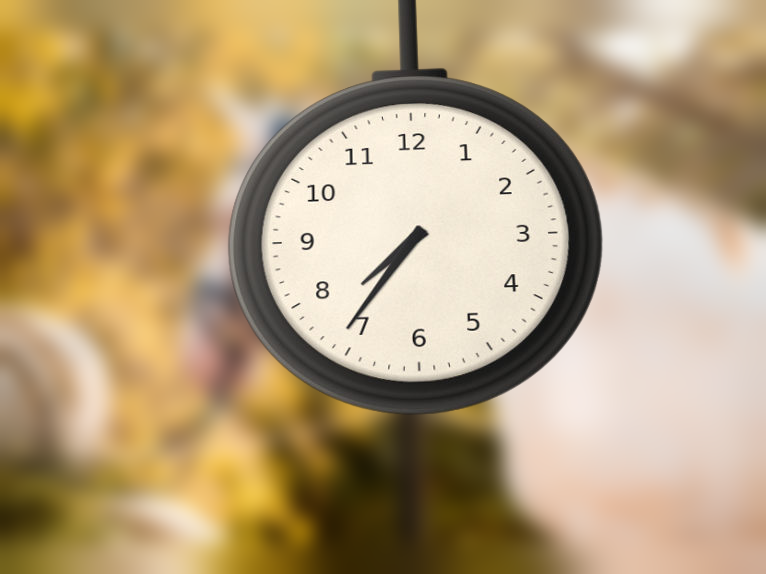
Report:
7,36
